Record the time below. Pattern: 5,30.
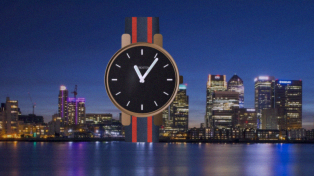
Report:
11,06
